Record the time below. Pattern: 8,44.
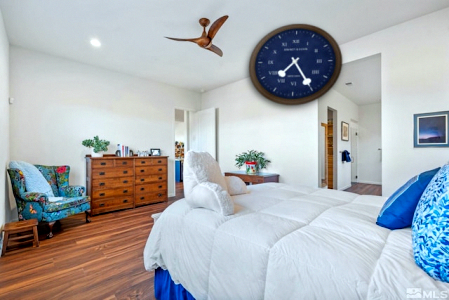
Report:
7,25
